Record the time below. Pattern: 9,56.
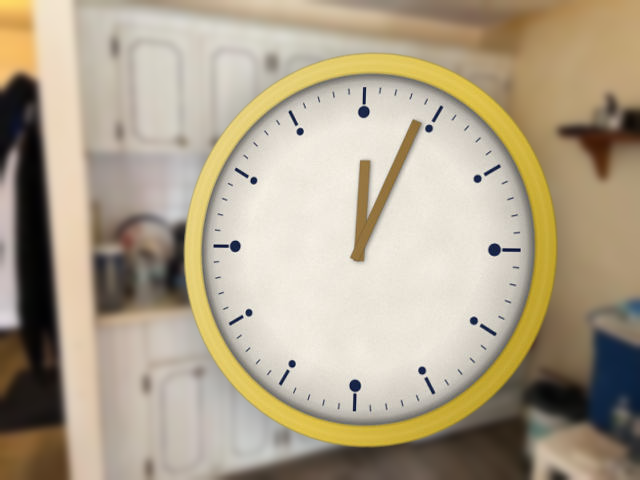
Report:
12,04
